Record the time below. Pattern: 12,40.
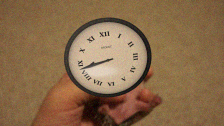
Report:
8,43
